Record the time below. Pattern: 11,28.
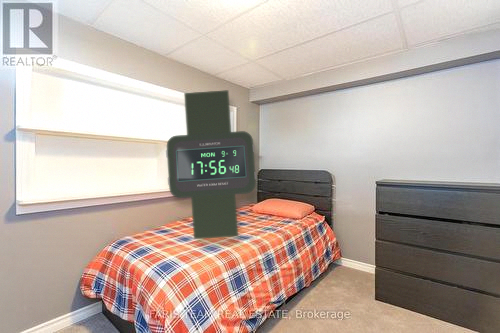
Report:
17,56
